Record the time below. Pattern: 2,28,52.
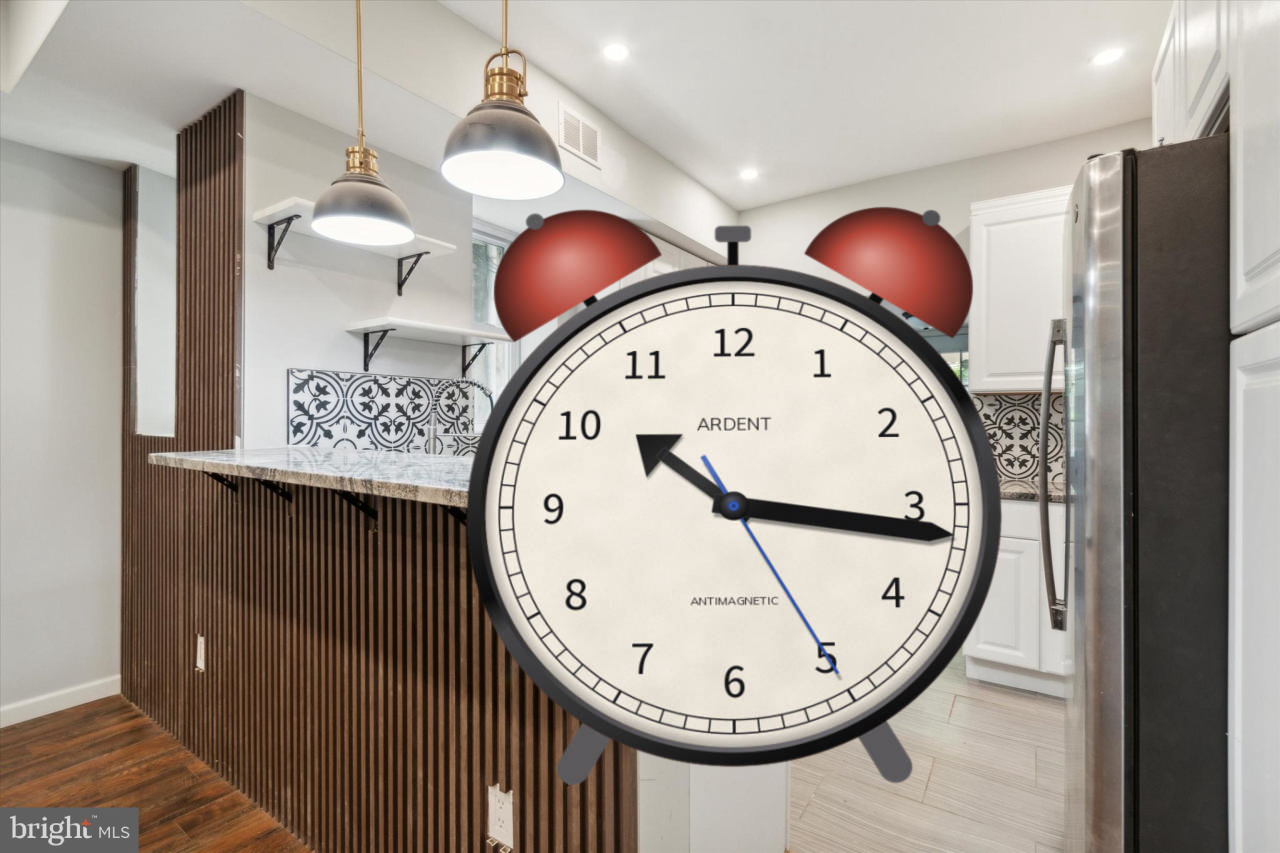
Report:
10,16,25
